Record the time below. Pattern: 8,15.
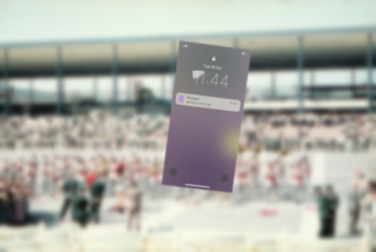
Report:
11,44
